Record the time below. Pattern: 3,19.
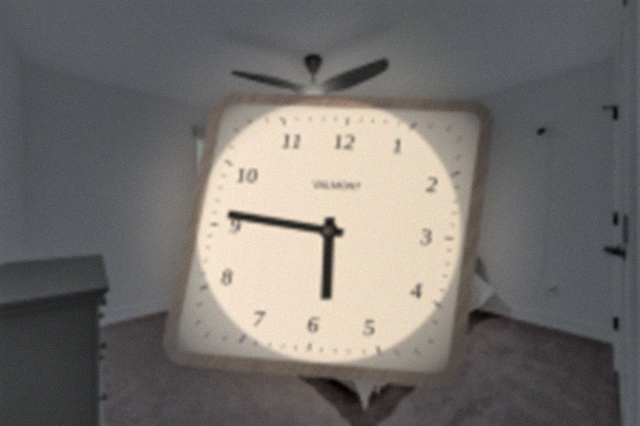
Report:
5,46
